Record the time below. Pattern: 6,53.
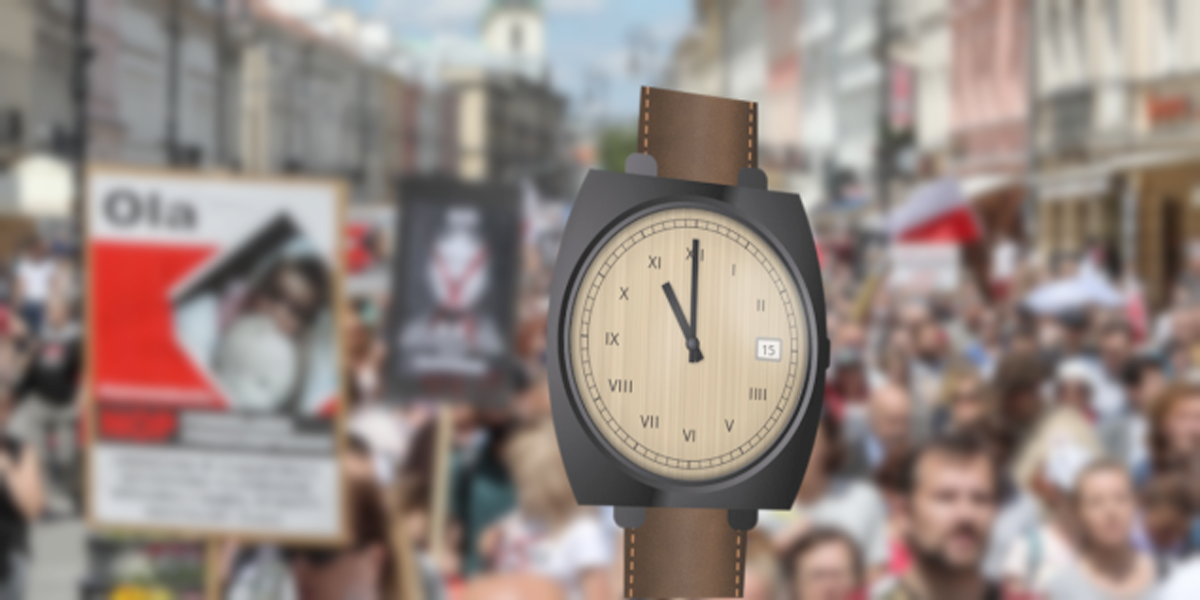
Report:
11,00
